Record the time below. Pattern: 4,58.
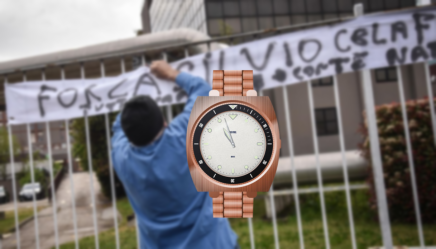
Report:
10,57
